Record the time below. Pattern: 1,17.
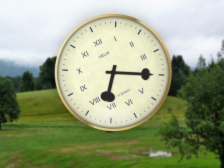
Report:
7,20
